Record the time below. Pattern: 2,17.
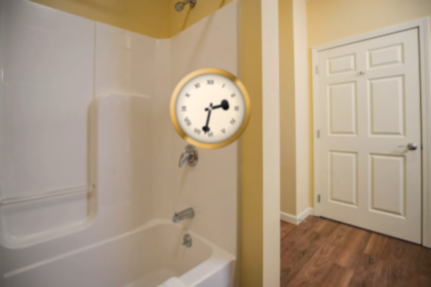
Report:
2,32
